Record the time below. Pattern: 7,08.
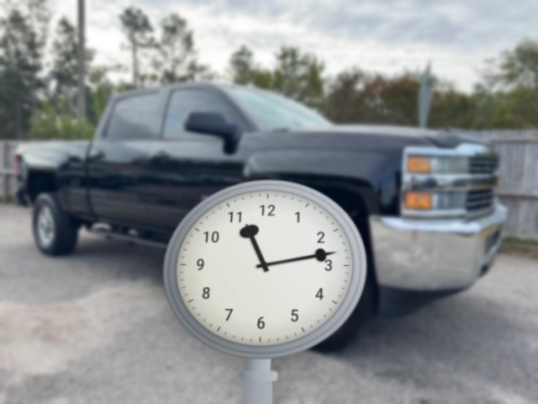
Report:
11,13
